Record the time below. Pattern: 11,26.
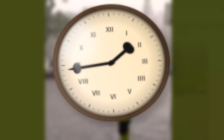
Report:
1,44
